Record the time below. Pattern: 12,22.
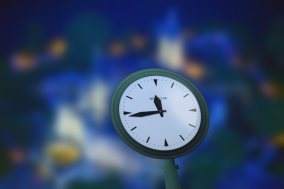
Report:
11,44
